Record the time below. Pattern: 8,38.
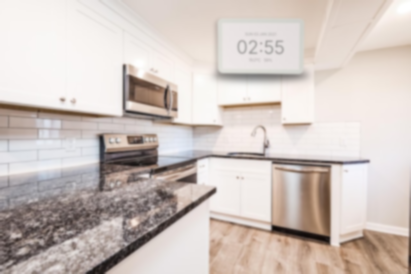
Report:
2,55
